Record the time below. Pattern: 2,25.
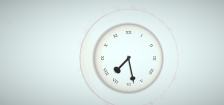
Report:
7,28
